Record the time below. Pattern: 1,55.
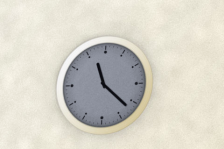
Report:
11,22
